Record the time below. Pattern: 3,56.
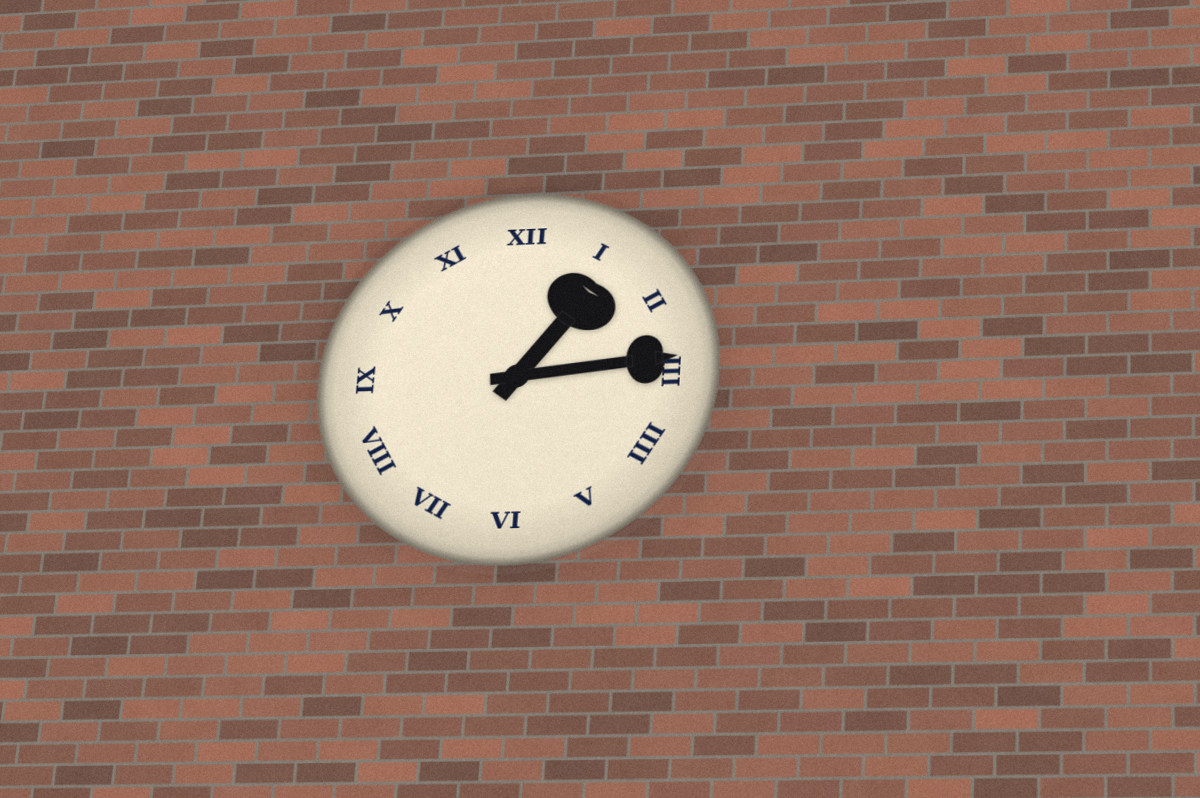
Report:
1,14
